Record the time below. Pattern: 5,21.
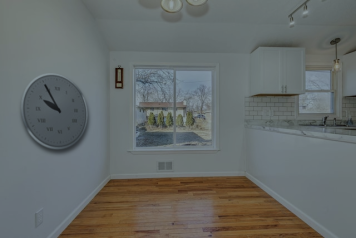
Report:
9,55
